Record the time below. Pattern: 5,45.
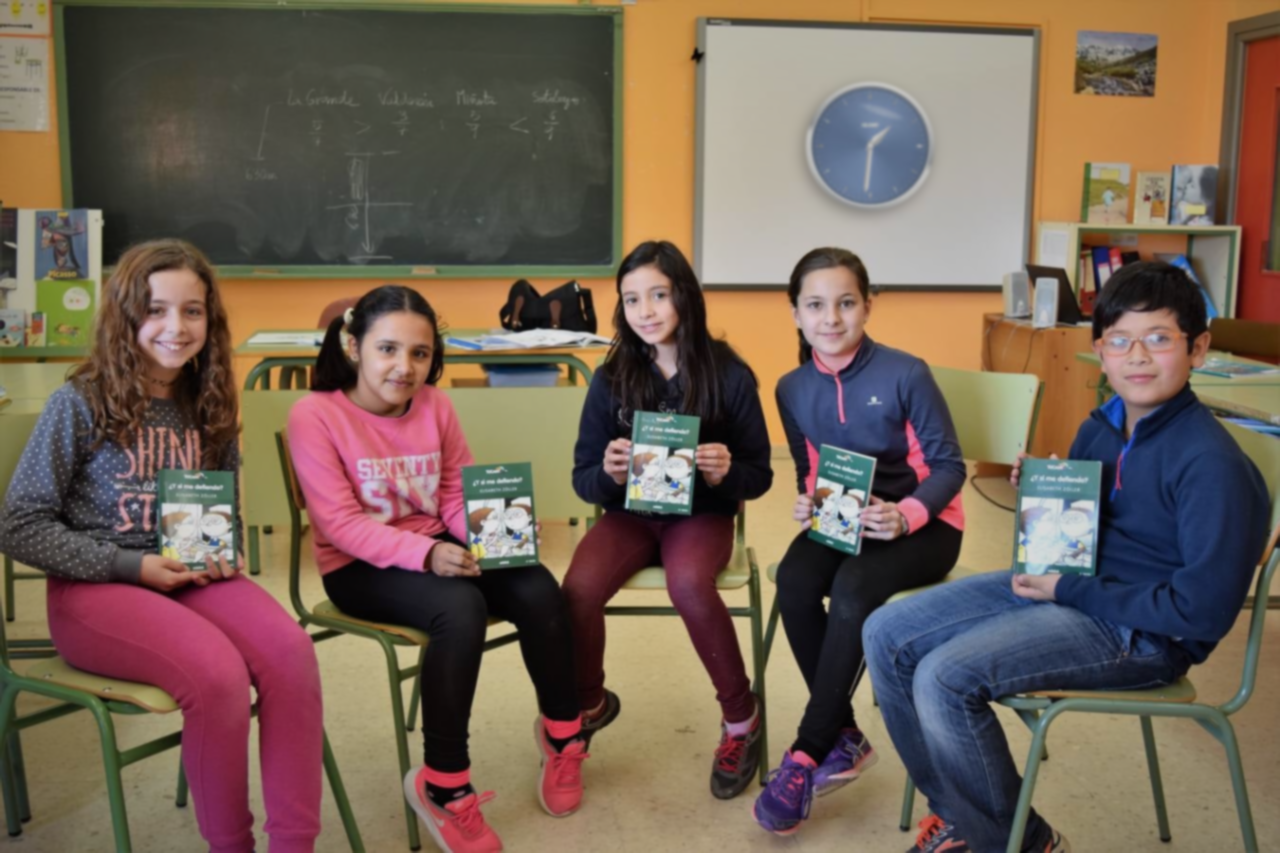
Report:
1,31
